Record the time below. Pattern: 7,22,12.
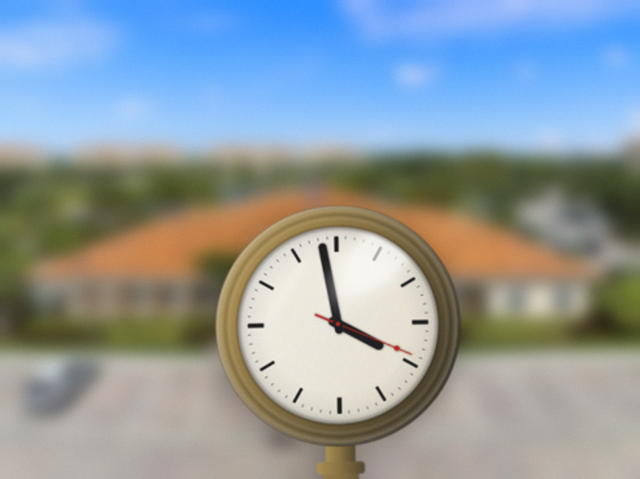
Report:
3,58,19
